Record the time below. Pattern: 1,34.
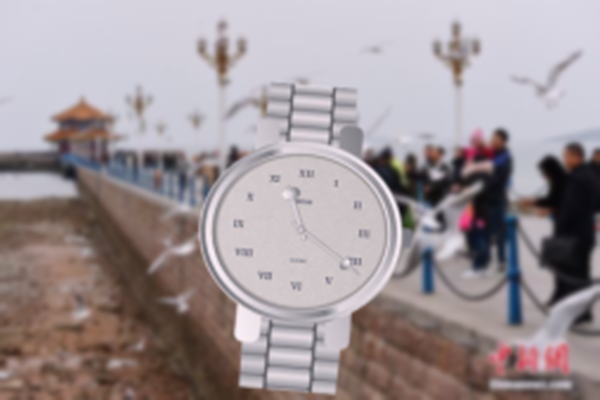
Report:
11,21
